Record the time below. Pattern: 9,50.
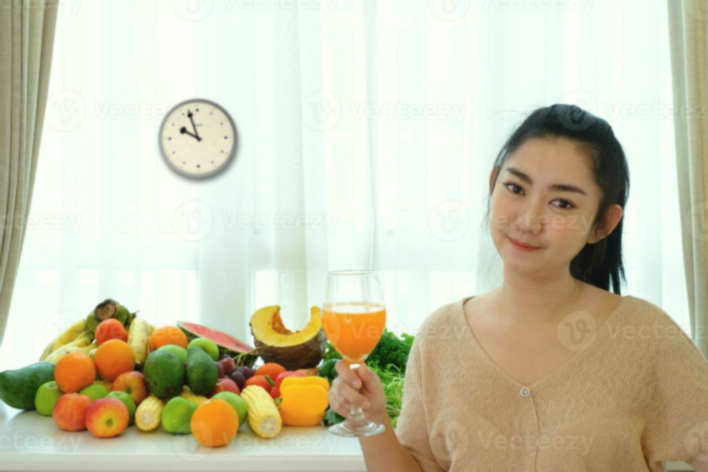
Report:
9,57
